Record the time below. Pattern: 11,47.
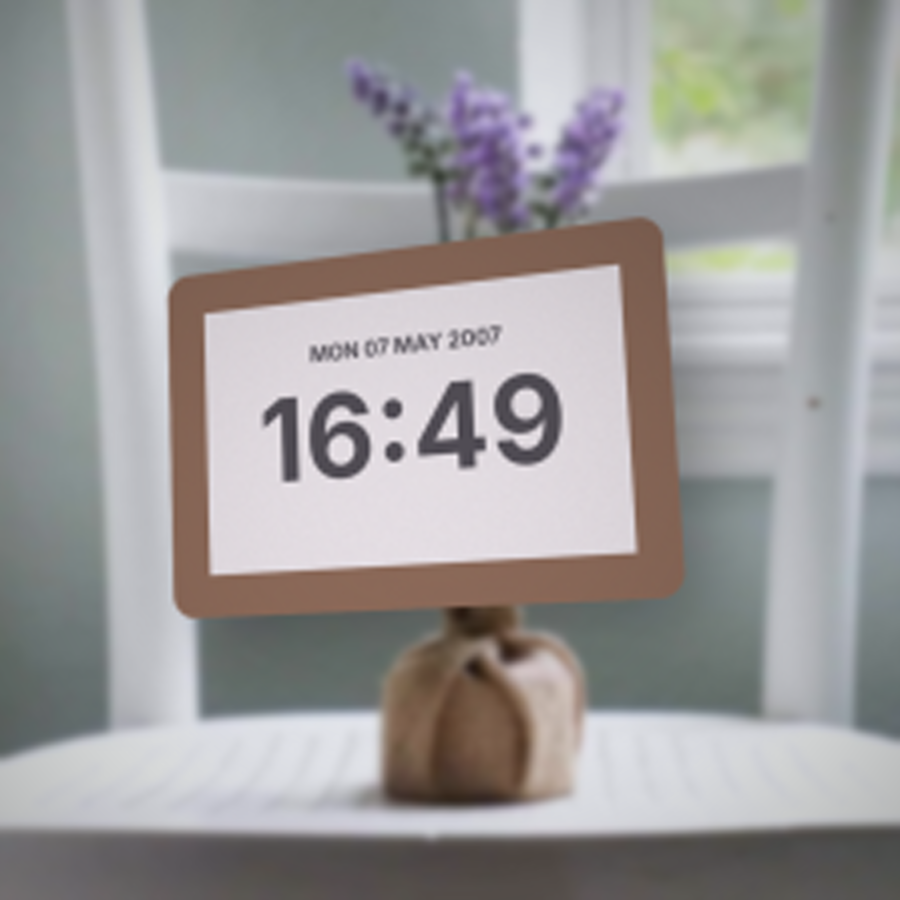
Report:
16,49
